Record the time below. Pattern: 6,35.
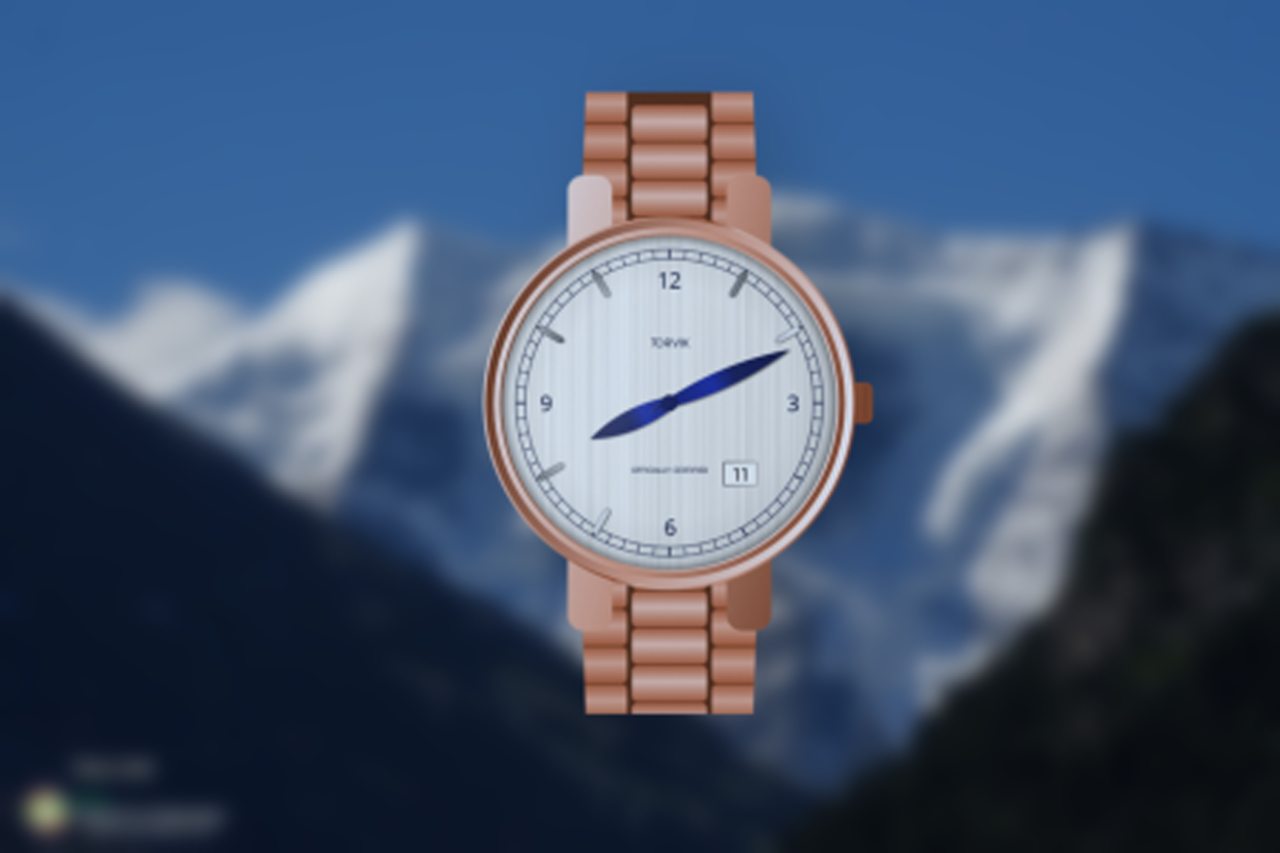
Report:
8,11
